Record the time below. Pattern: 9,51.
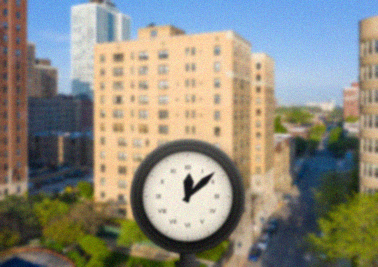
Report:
12,08
